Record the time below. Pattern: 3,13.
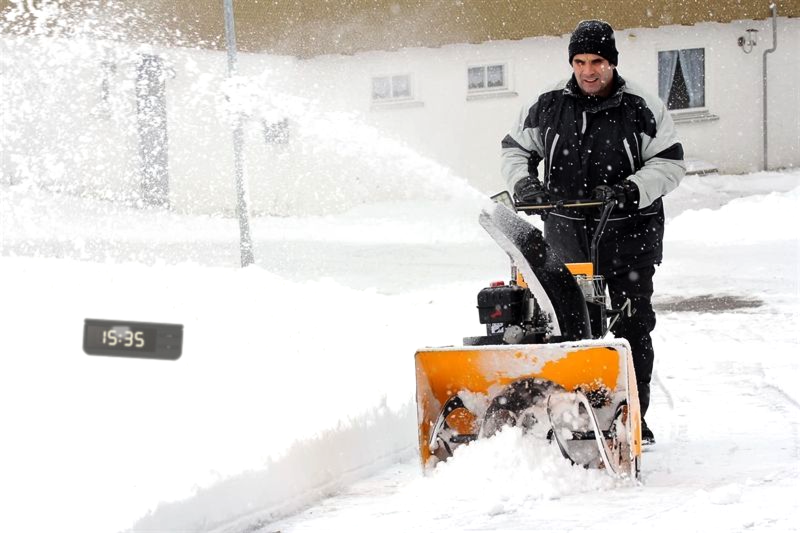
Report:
15,35
